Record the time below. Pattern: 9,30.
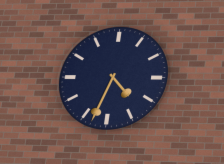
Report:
4,33
